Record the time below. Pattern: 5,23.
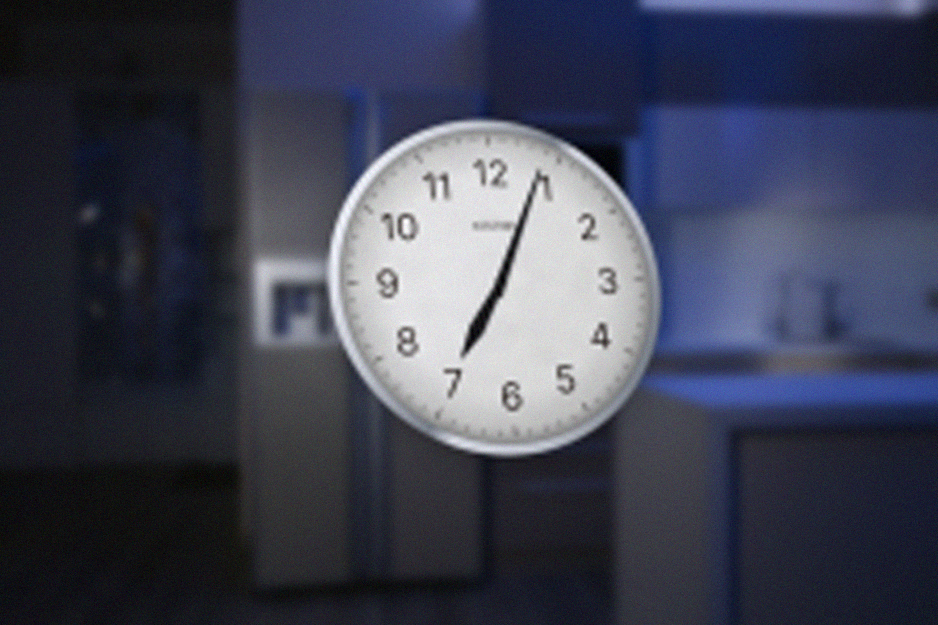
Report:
7,04
